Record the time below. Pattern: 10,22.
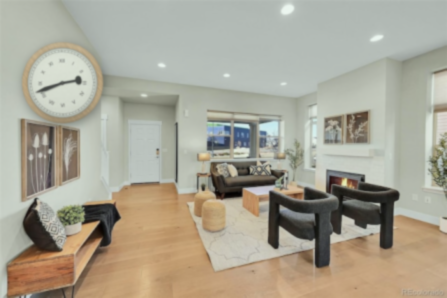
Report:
2,42
